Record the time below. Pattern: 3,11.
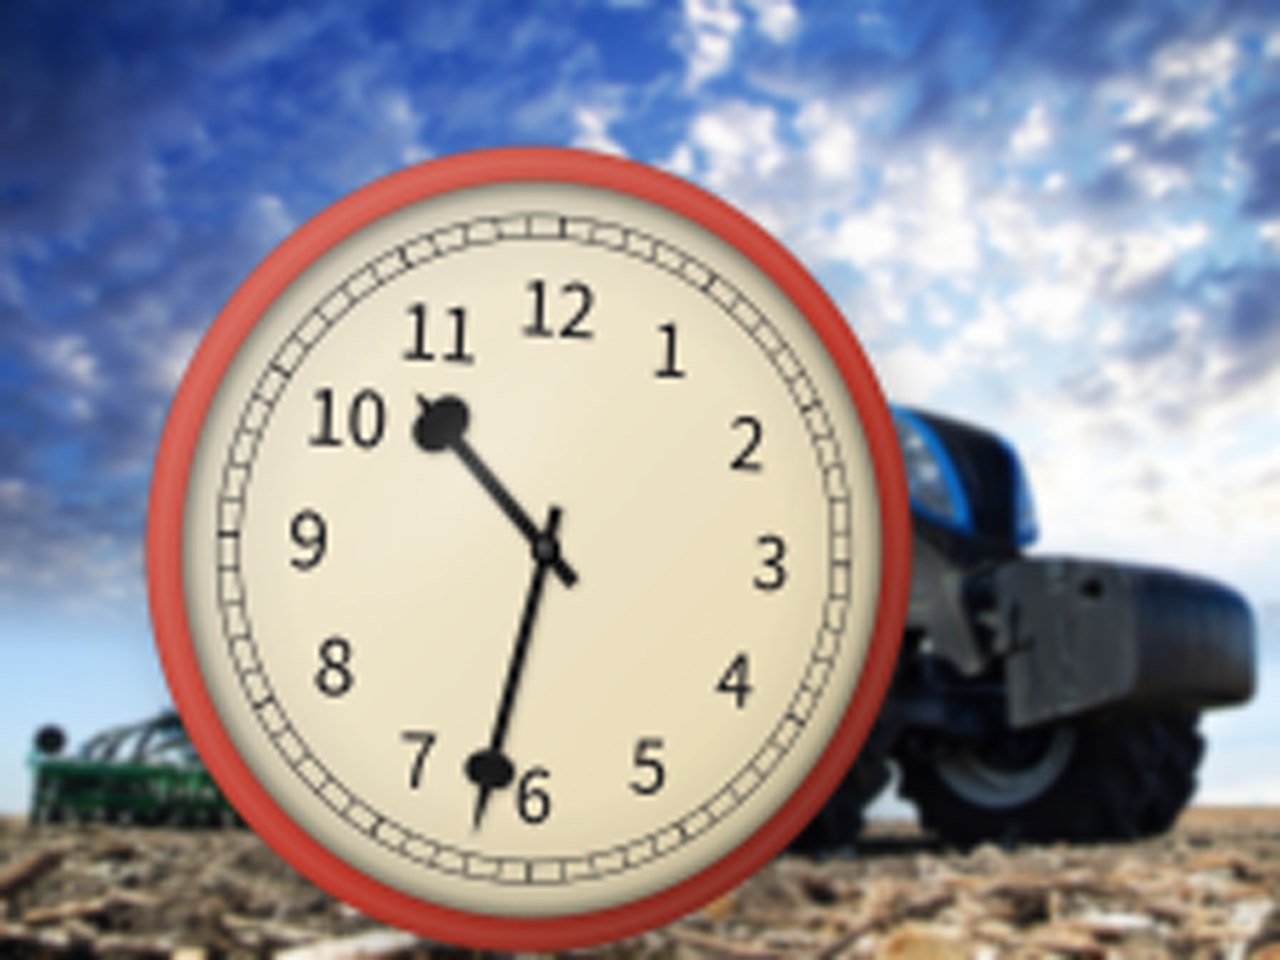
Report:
10,32
